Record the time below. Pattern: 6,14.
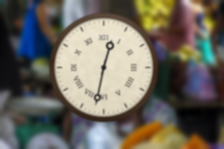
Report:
12,32
